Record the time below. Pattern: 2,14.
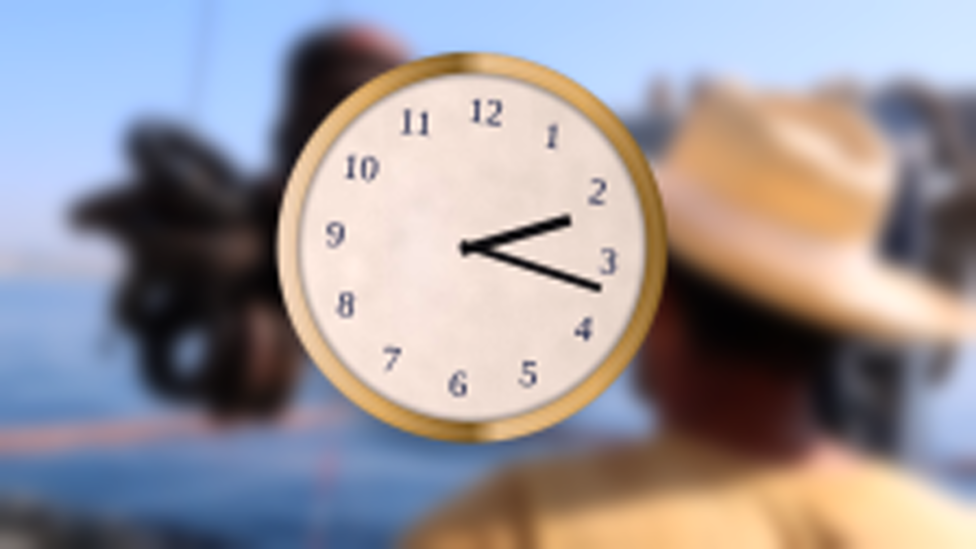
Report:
2,17
